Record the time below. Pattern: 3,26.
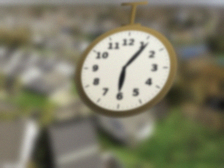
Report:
6,06
